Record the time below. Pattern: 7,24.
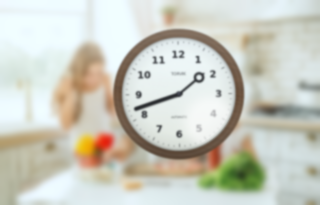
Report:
1,42
